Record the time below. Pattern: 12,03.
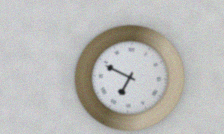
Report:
6,49
